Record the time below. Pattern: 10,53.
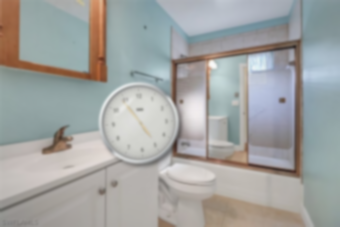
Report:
4,54
